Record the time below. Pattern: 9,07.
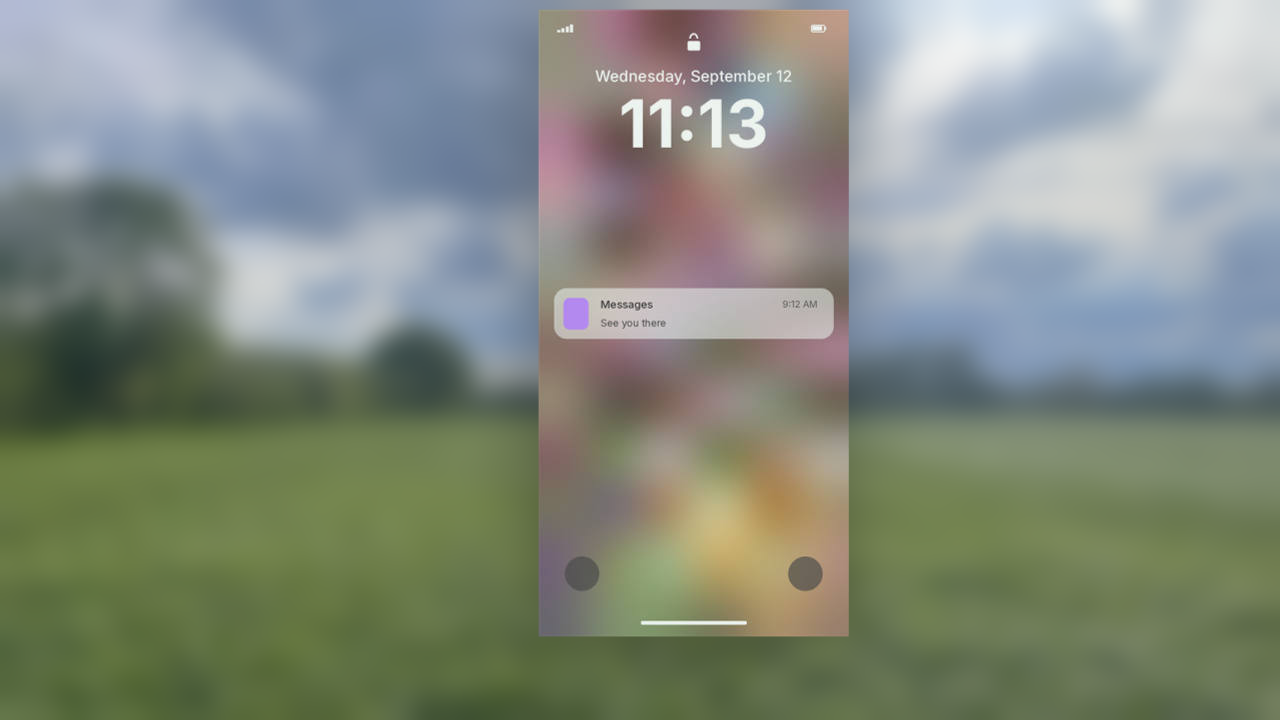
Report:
11,13
